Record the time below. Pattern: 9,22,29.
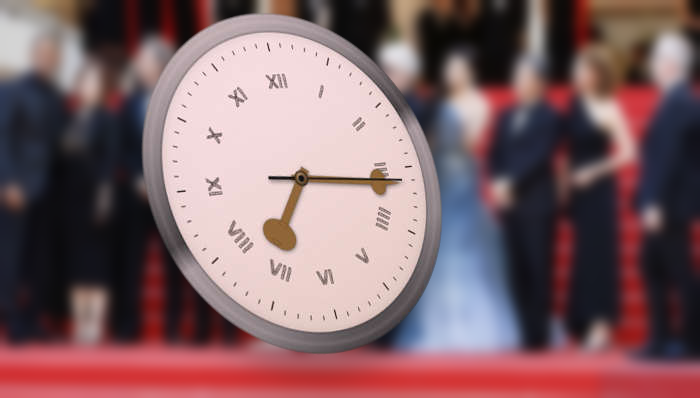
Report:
7,16,16
